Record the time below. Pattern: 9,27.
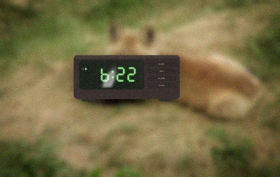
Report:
6,22
